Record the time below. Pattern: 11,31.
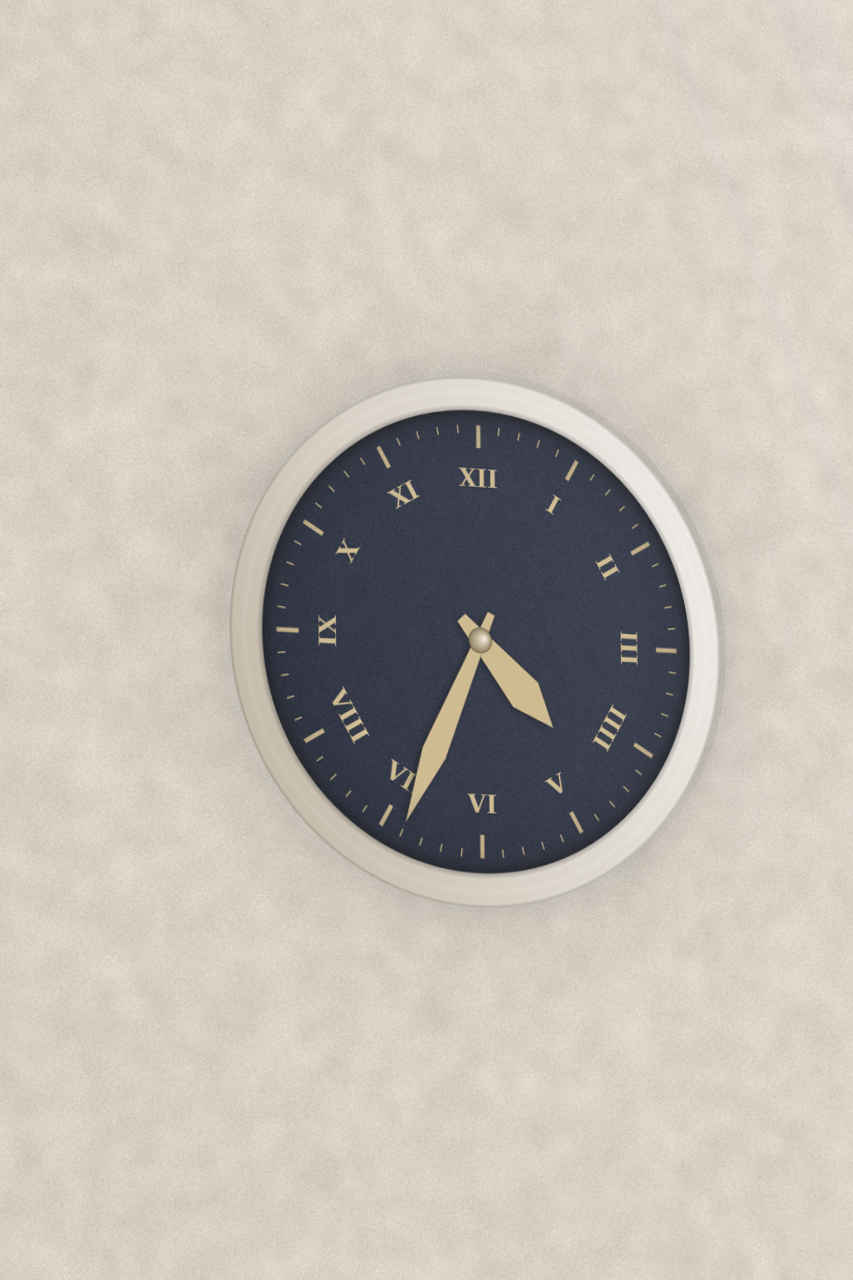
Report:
4,34
